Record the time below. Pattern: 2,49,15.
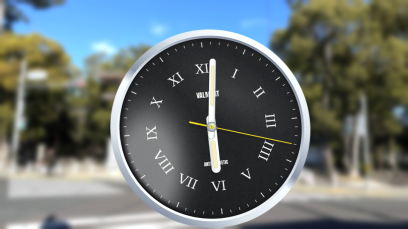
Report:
6,01,18
